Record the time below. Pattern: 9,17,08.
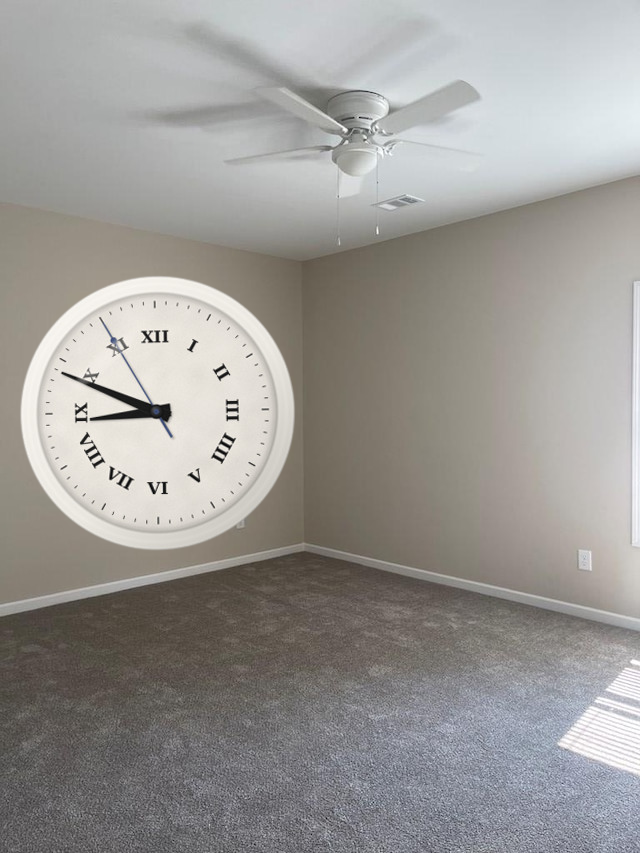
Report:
8,48,55
